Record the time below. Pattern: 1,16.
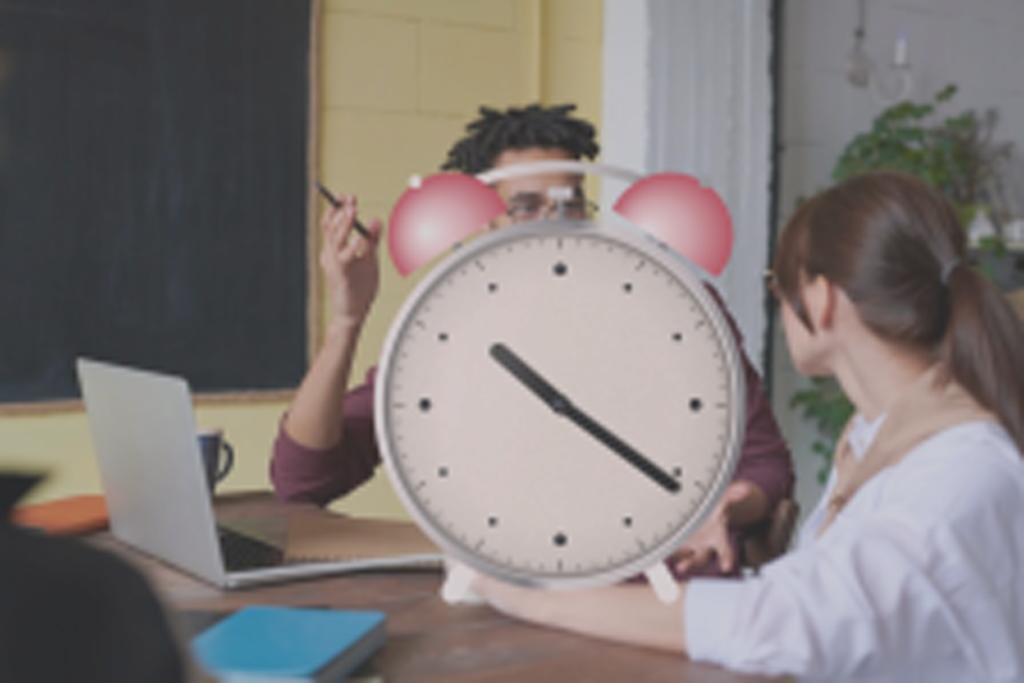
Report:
10,21
